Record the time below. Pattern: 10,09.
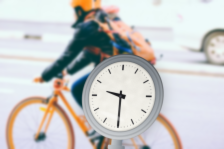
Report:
9,30
